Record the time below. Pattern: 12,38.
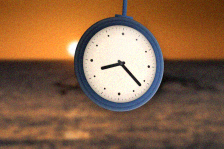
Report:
8,22
